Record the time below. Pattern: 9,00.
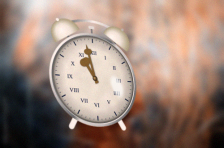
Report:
10,58
